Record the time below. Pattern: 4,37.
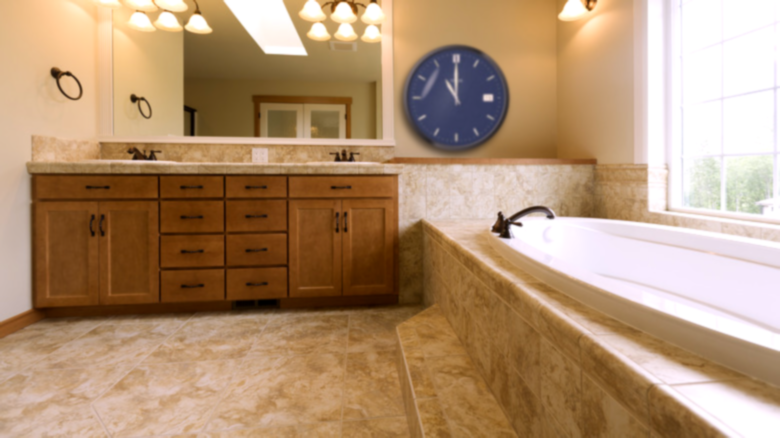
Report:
11,00
